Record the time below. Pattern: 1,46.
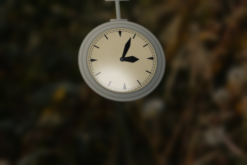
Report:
3,04
